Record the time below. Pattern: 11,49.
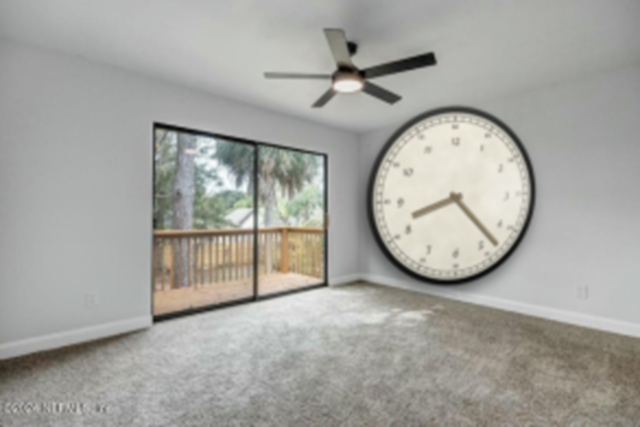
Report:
8,23
